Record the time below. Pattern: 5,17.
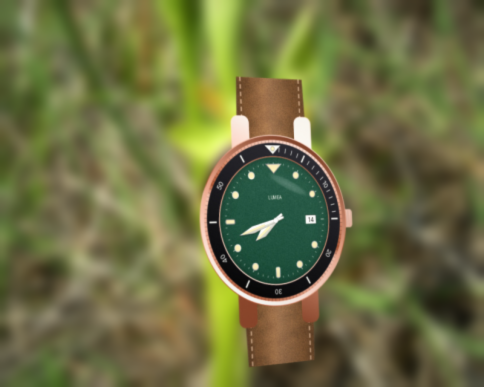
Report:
7,42
